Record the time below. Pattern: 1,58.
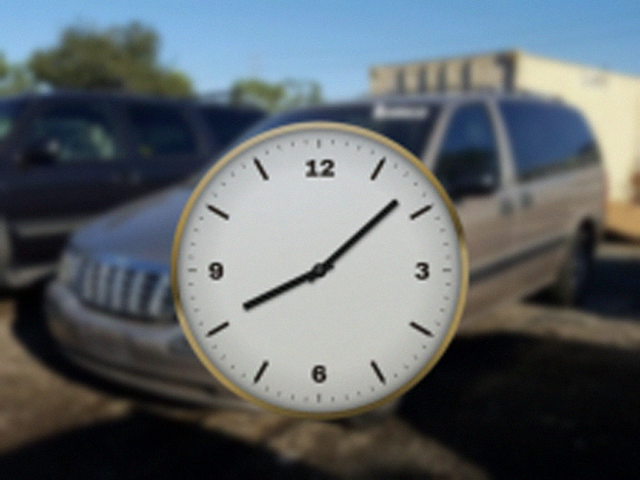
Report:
8,08
